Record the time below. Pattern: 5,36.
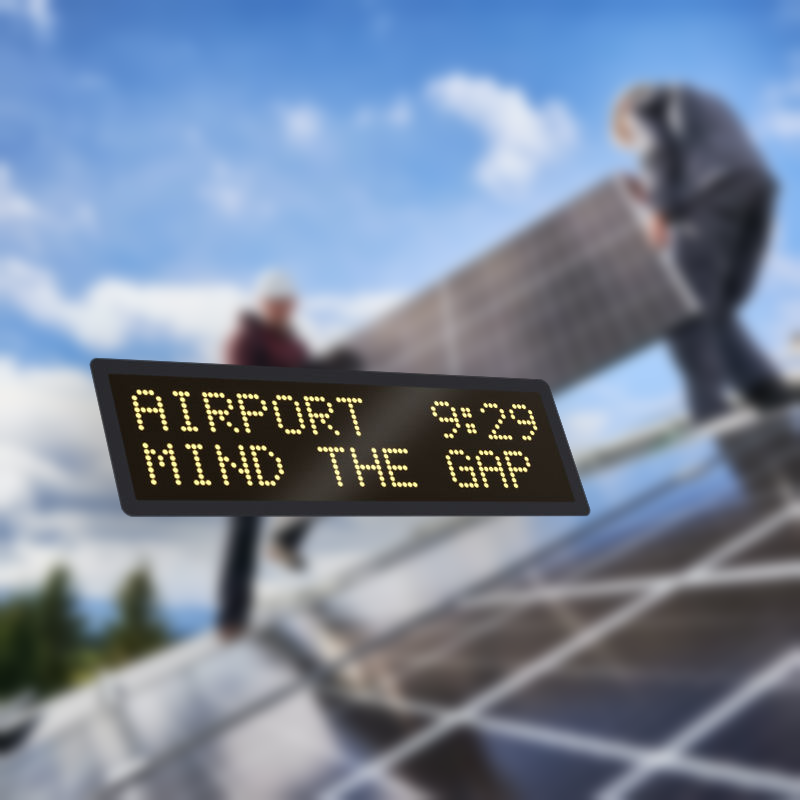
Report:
9,29
